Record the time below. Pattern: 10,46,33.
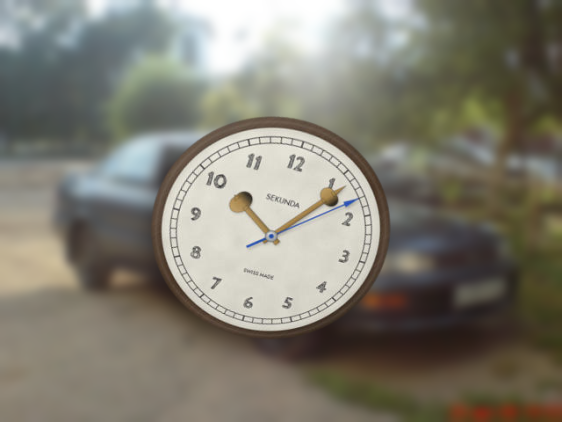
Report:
10,06,08
